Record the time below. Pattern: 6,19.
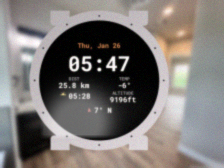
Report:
5,47
